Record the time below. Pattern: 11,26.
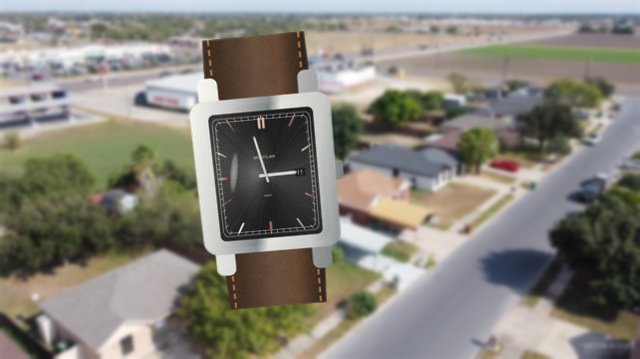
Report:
2,58
